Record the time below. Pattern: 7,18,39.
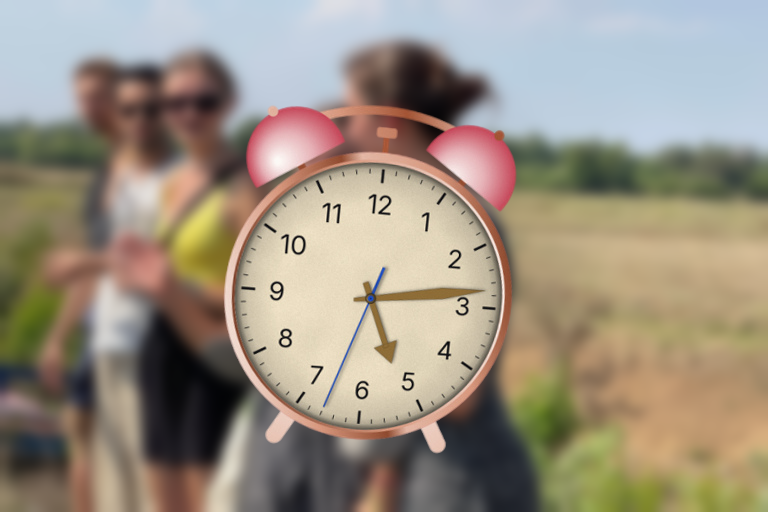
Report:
5,13,33
